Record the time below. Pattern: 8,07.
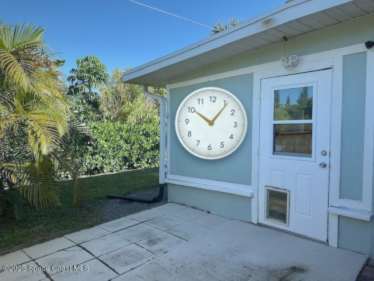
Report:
10,06
